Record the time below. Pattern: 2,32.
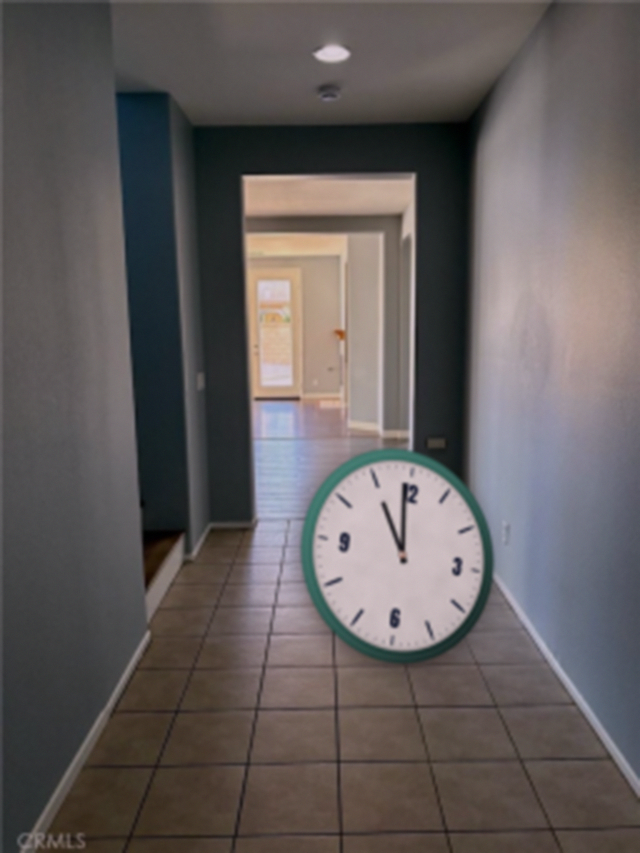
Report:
10,59
